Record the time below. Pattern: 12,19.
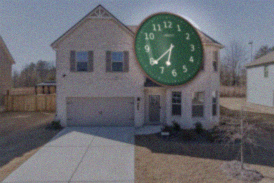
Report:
6,39
